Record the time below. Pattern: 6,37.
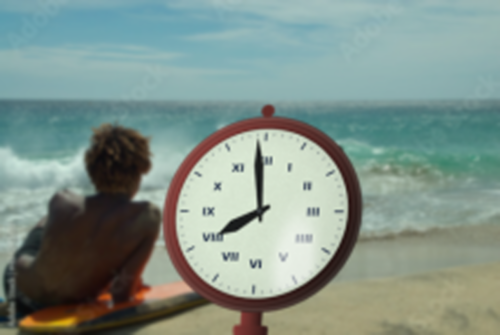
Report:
7,59
